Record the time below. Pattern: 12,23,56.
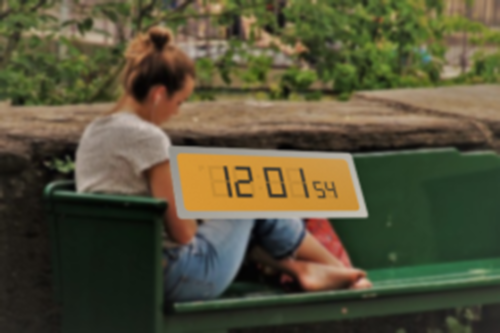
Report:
12,01,54
